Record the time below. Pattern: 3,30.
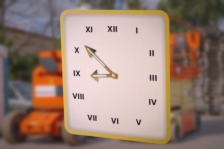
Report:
8,52
